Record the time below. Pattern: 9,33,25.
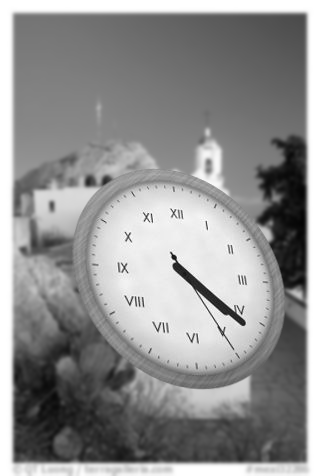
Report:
4,21,25
